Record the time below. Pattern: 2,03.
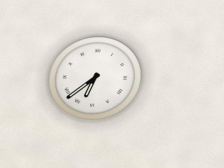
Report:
6,38
